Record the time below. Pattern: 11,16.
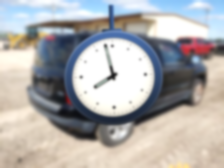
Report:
7,58
